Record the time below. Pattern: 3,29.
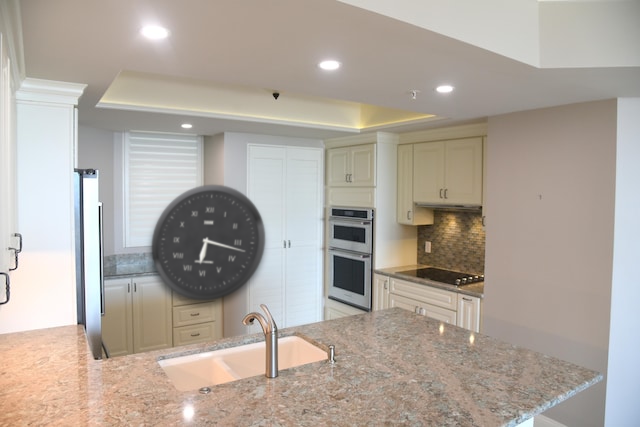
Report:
6,17
